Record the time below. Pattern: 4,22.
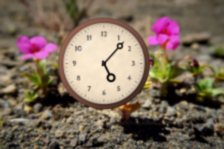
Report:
5,07
